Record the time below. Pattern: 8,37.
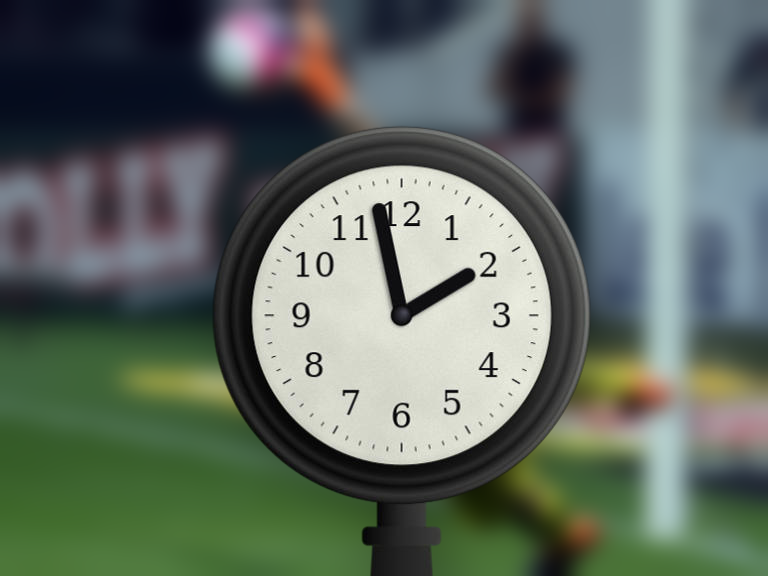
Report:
1,58
